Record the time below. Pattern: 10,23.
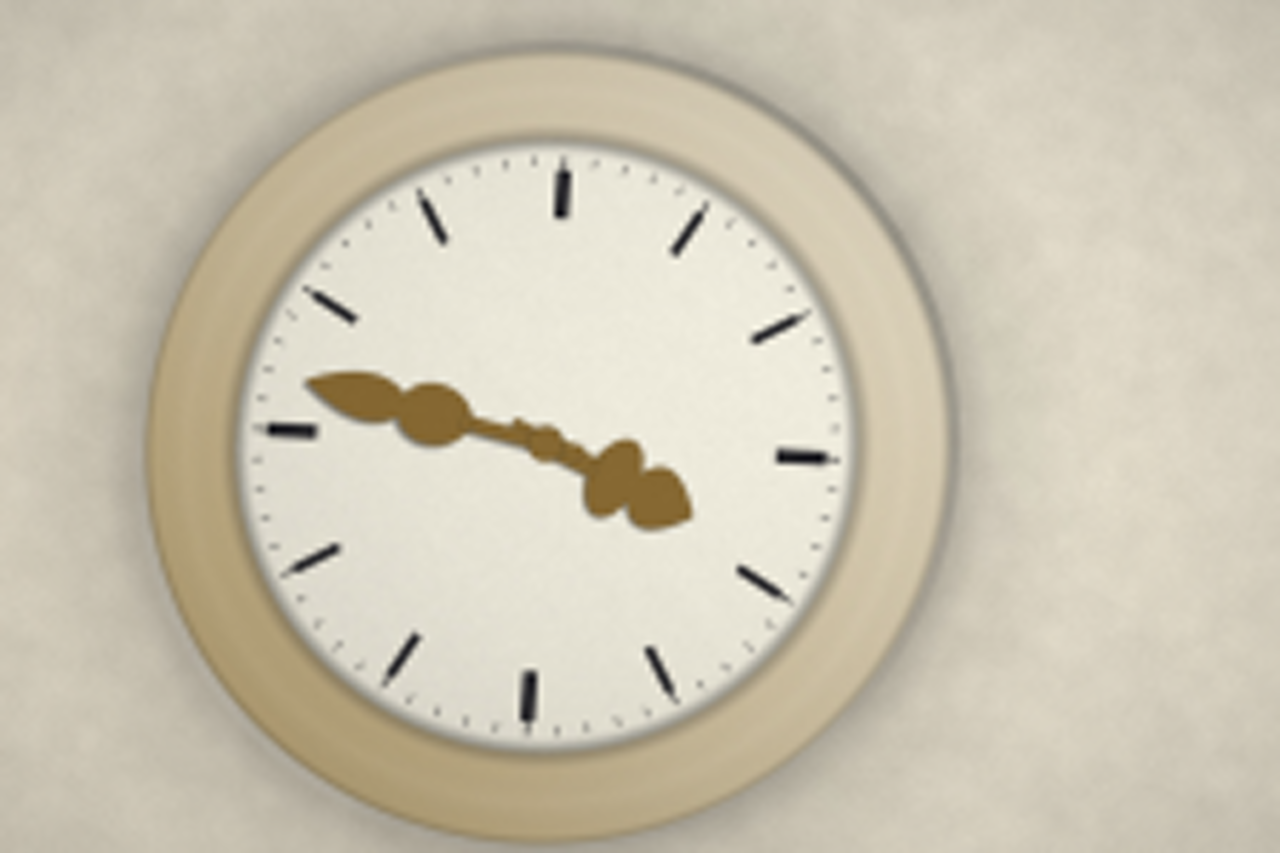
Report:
3,47
